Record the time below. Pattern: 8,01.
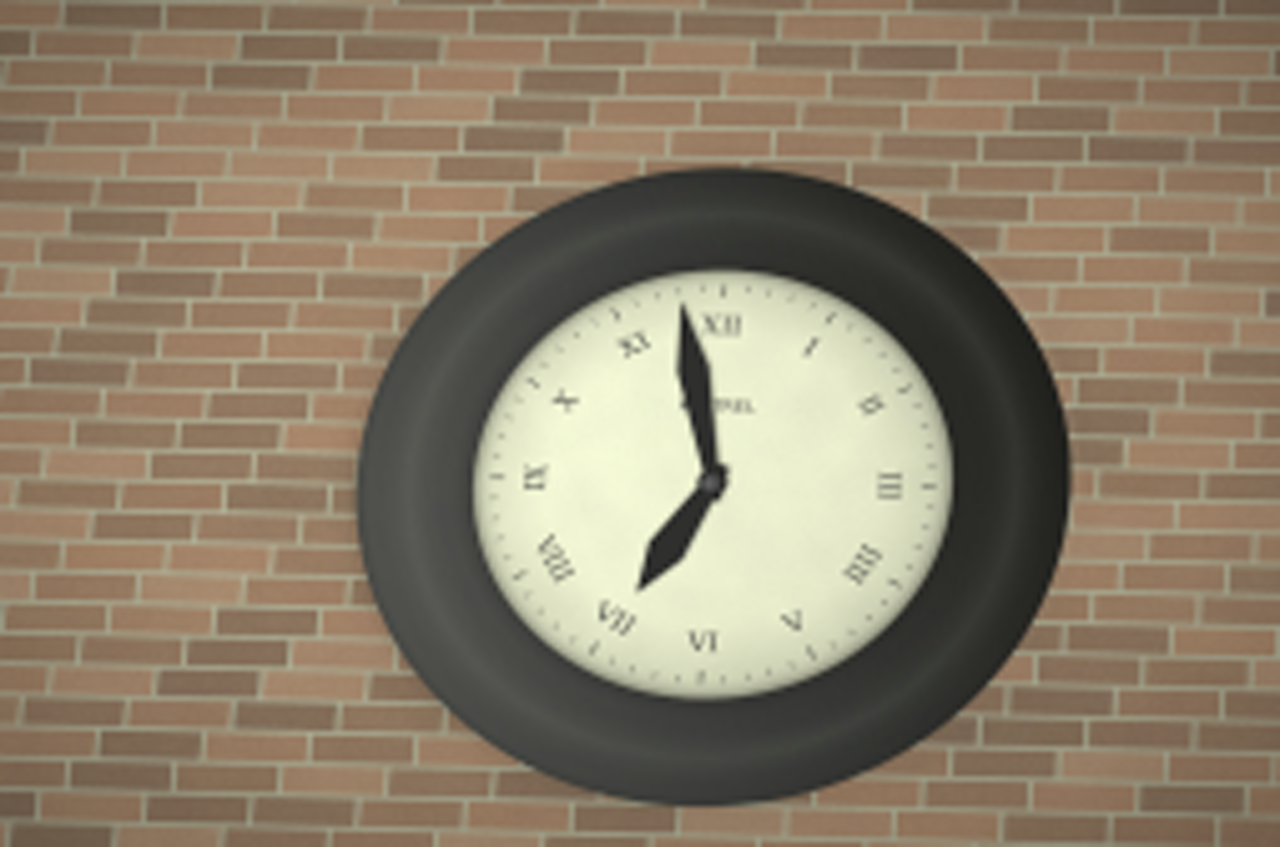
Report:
6,58
